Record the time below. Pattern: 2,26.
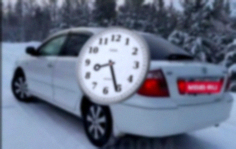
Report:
8,26
